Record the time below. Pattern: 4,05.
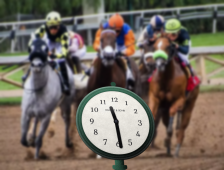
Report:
11,29
